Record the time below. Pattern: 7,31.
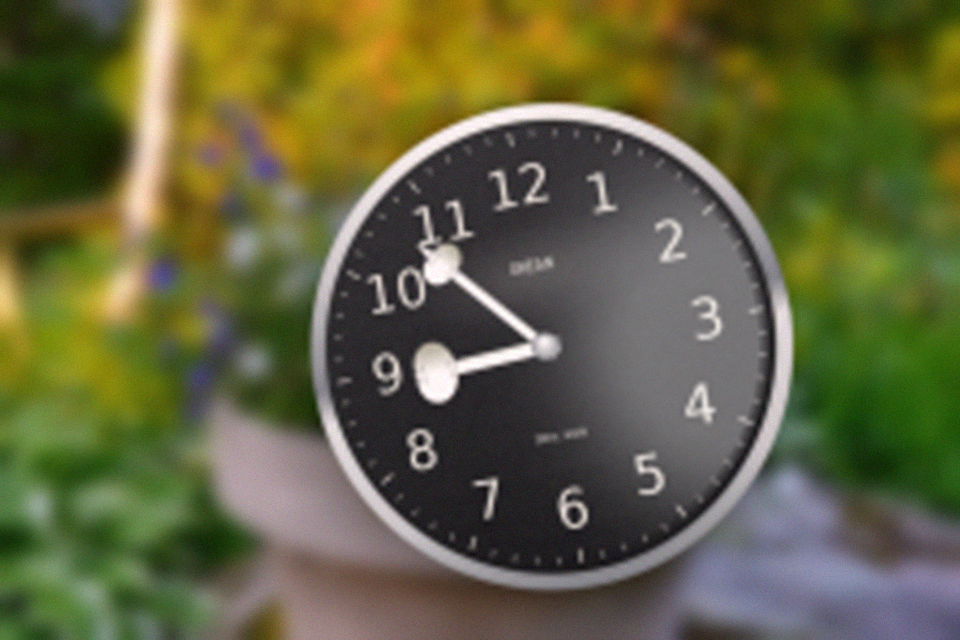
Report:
8,53
